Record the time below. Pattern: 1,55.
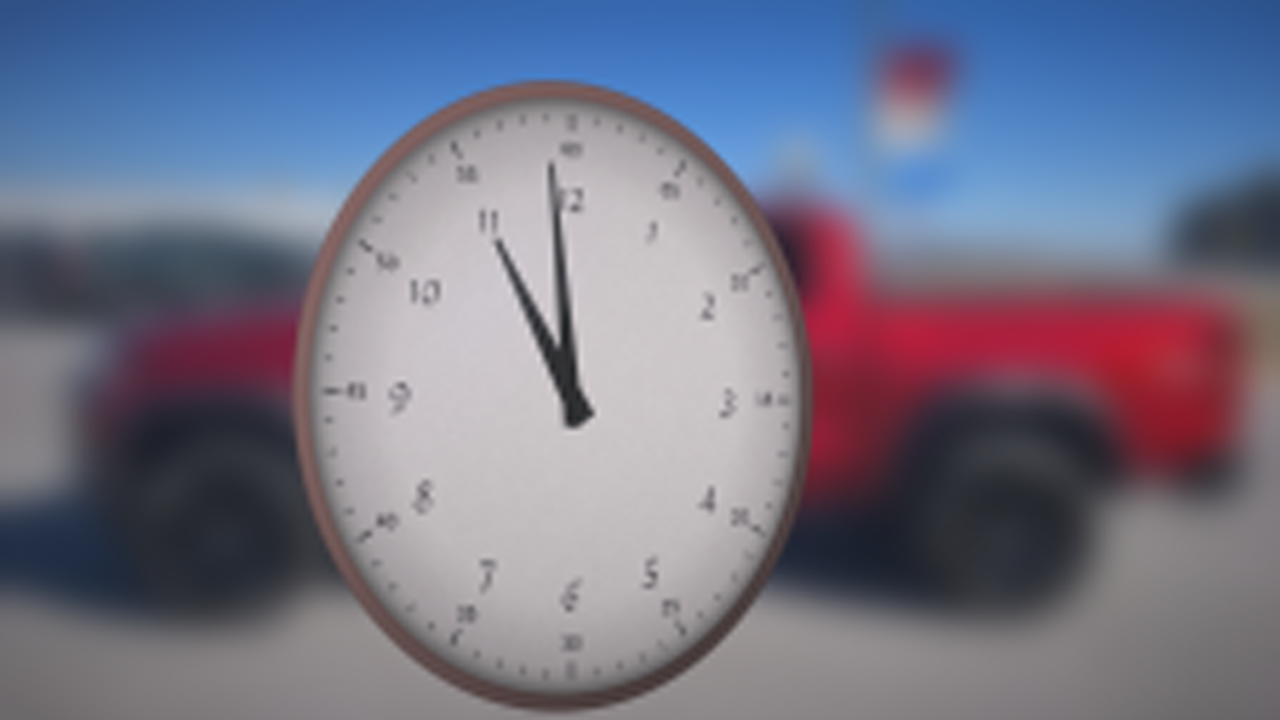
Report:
10,59
